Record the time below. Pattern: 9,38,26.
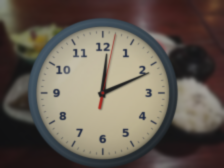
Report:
12,11,02
